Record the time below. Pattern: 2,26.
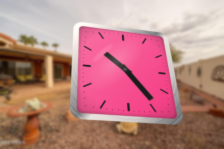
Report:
10,24
